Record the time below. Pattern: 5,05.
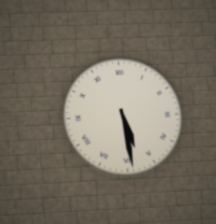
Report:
5,29
